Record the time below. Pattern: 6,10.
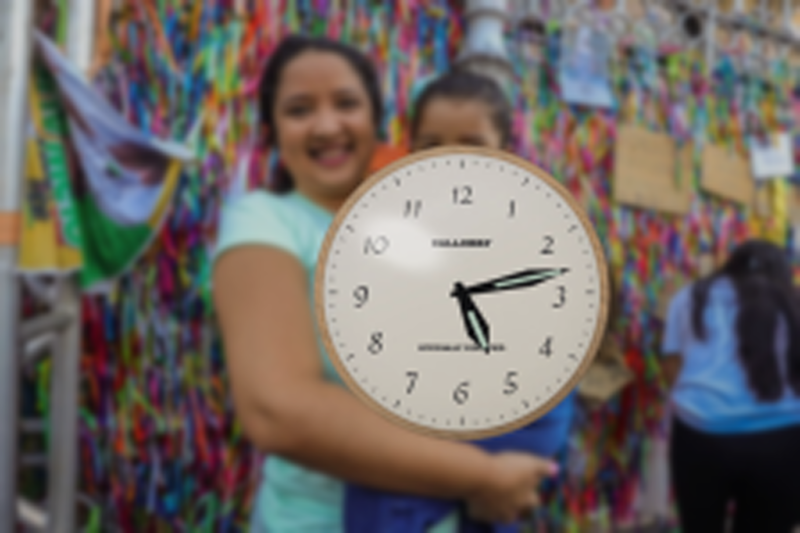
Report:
5,13
